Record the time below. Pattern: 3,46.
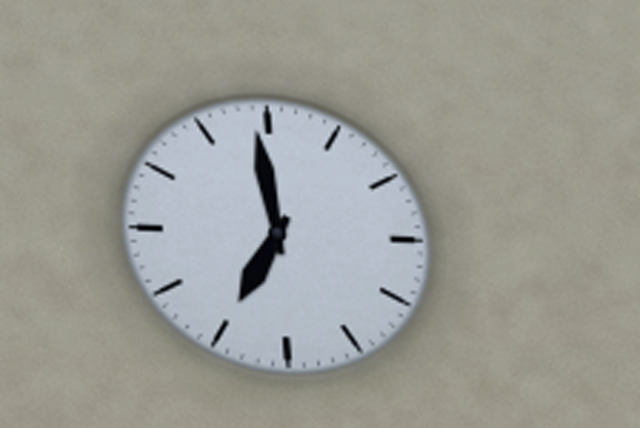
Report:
6,59
